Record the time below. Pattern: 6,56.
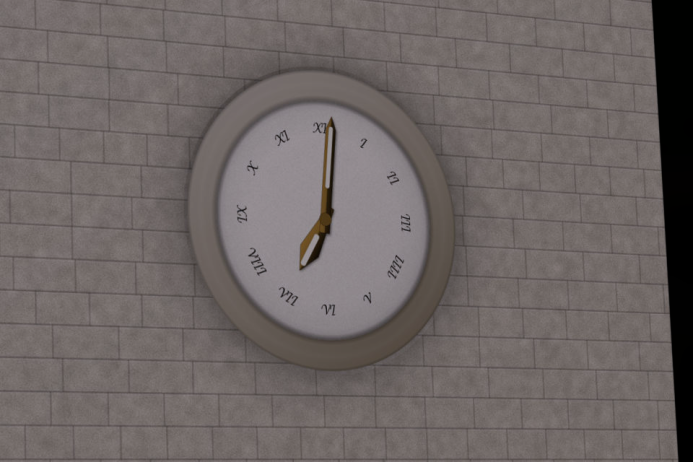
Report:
7,01
